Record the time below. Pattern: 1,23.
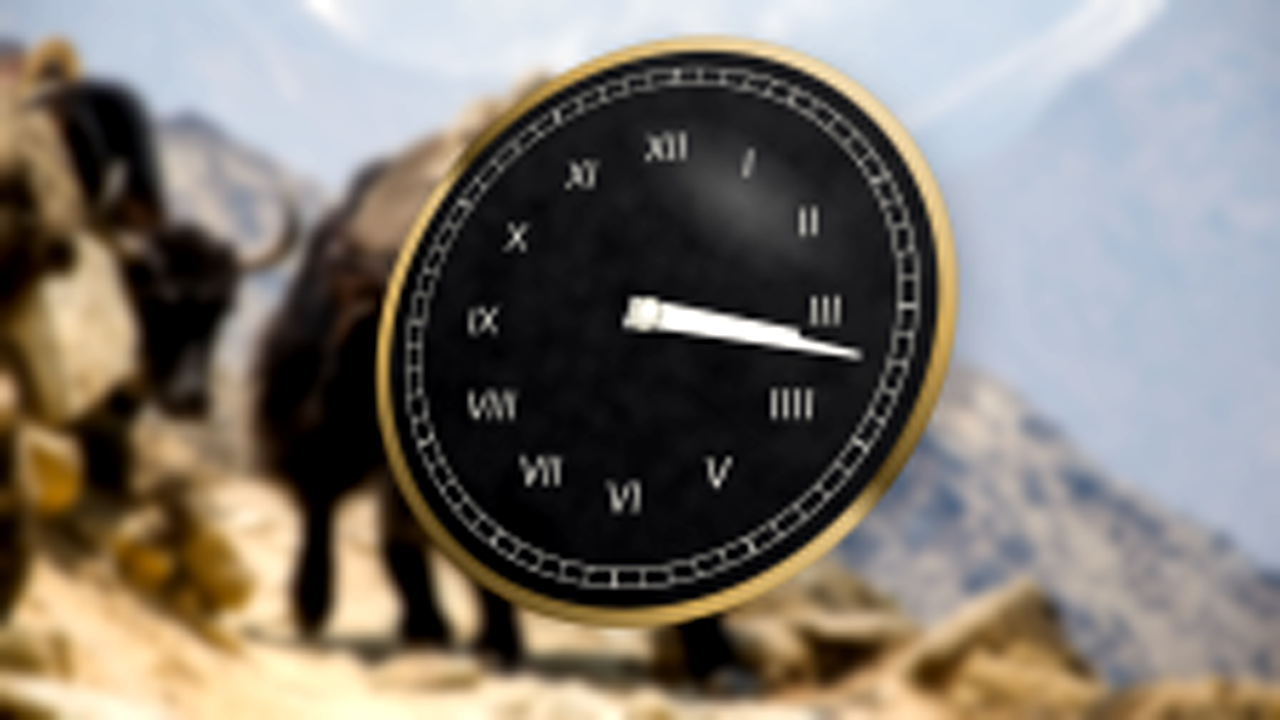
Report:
3,17
